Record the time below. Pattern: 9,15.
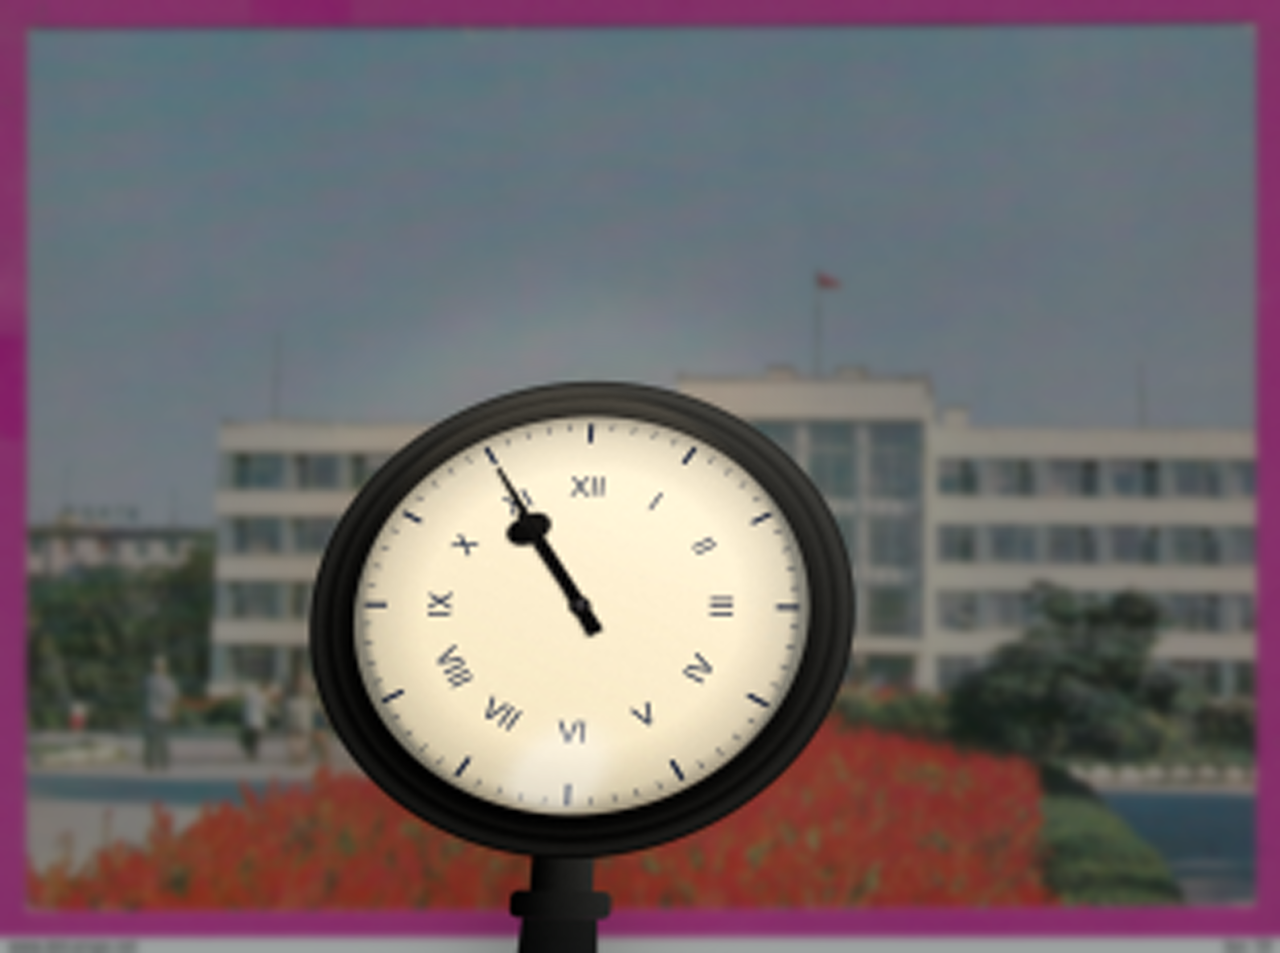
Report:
10,55
